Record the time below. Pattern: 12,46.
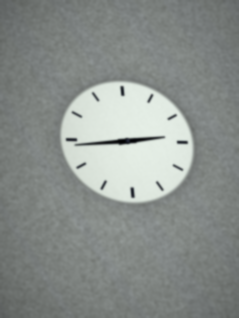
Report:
2,44
